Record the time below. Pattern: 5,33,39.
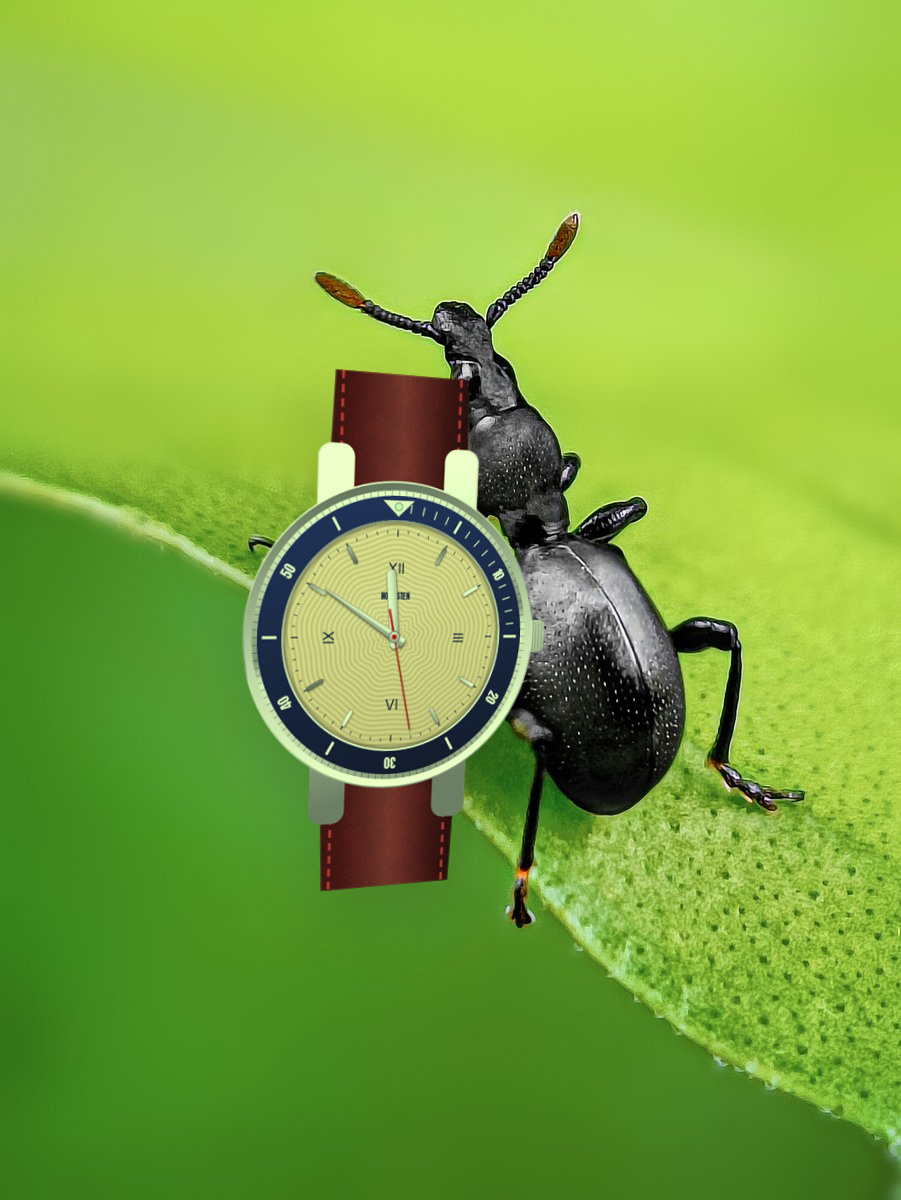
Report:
11,50,28
